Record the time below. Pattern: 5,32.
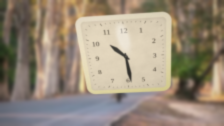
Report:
10,29
